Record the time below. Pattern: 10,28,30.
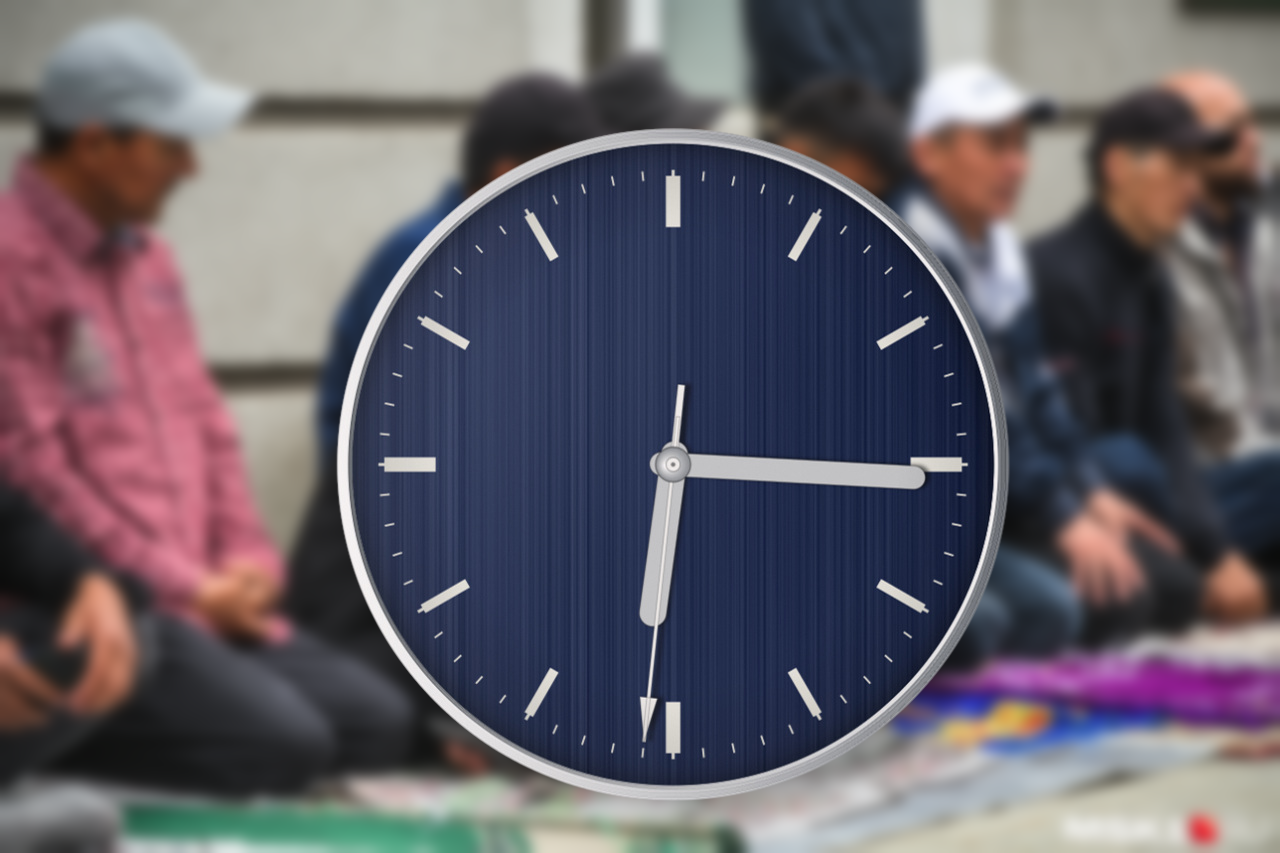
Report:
6,15,31
